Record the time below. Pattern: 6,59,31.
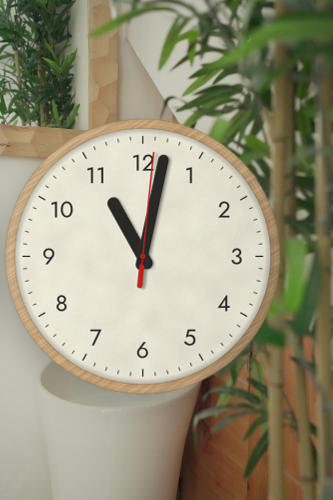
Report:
11,02,01
